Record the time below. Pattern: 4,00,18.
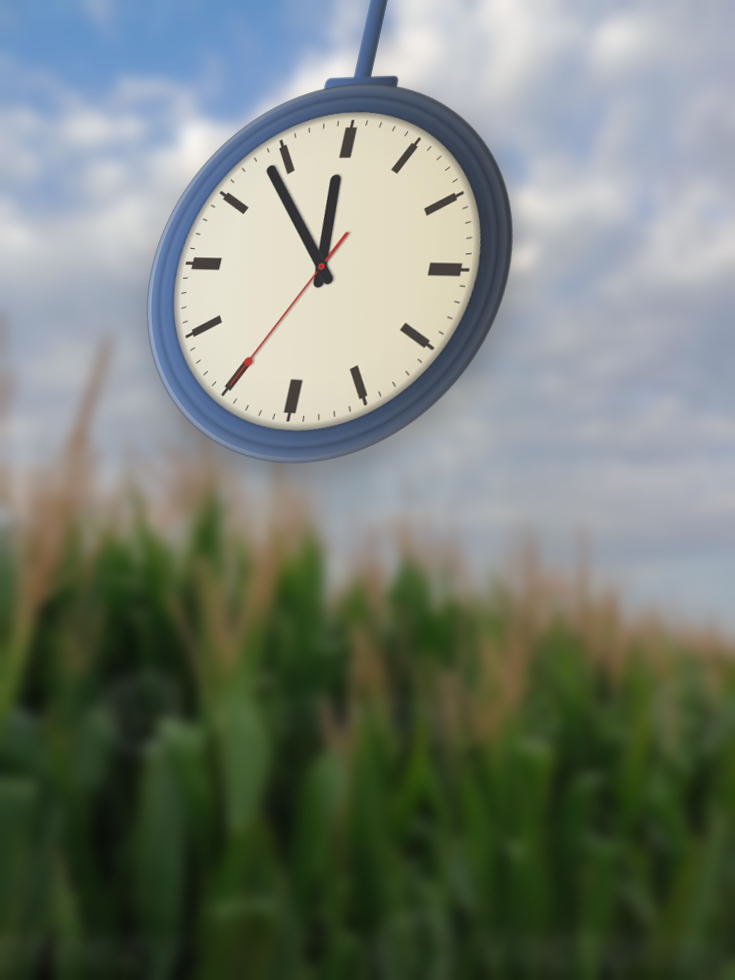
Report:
11,53,35
